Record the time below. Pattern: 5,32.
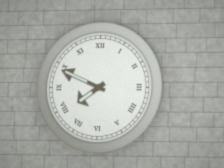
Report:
7,49
